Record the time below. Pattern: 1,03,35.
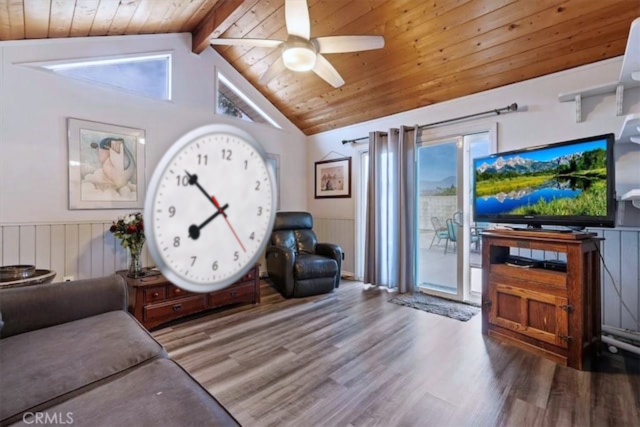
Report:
7,51,23
